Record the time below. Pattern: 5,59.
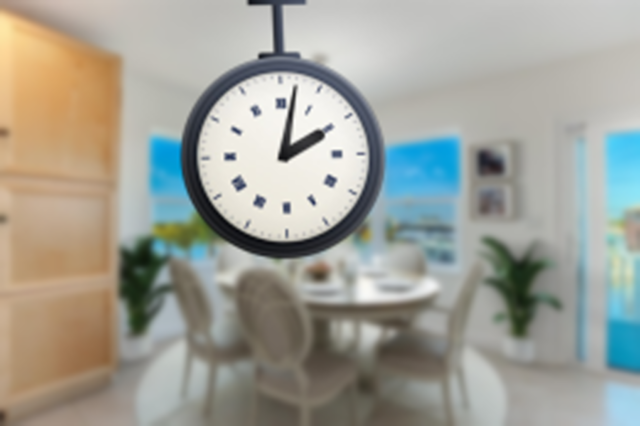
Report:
2,02
